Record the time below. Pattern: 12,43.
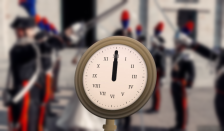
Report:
12,00
